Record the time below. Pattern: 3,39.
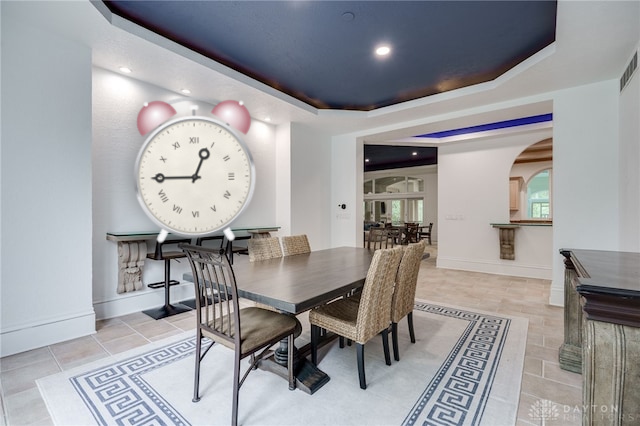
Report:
12,45
